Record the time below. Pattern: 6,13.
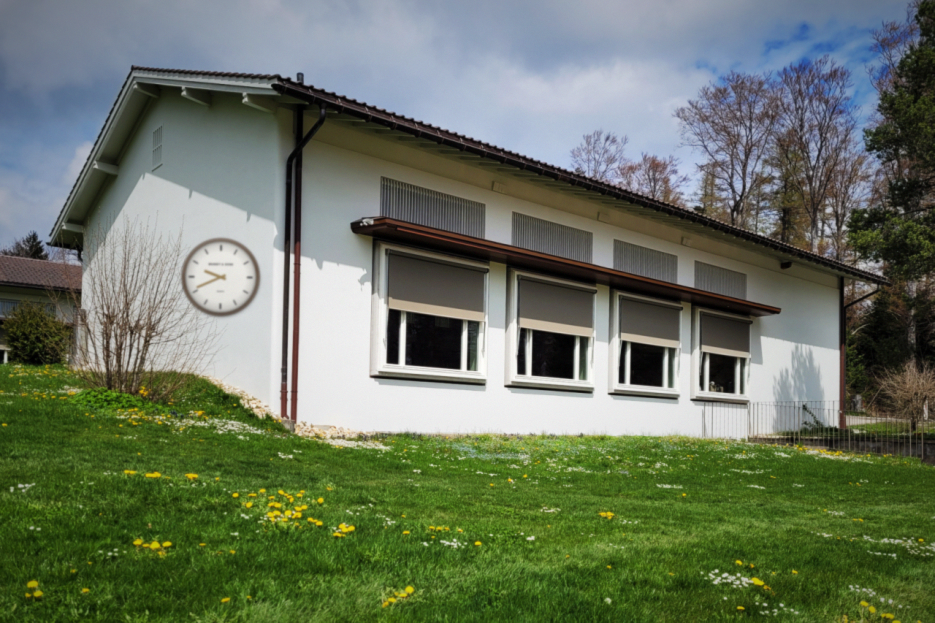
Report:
9,41
